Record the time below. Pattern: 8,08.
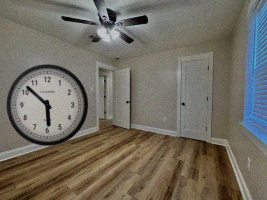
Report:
5,52
